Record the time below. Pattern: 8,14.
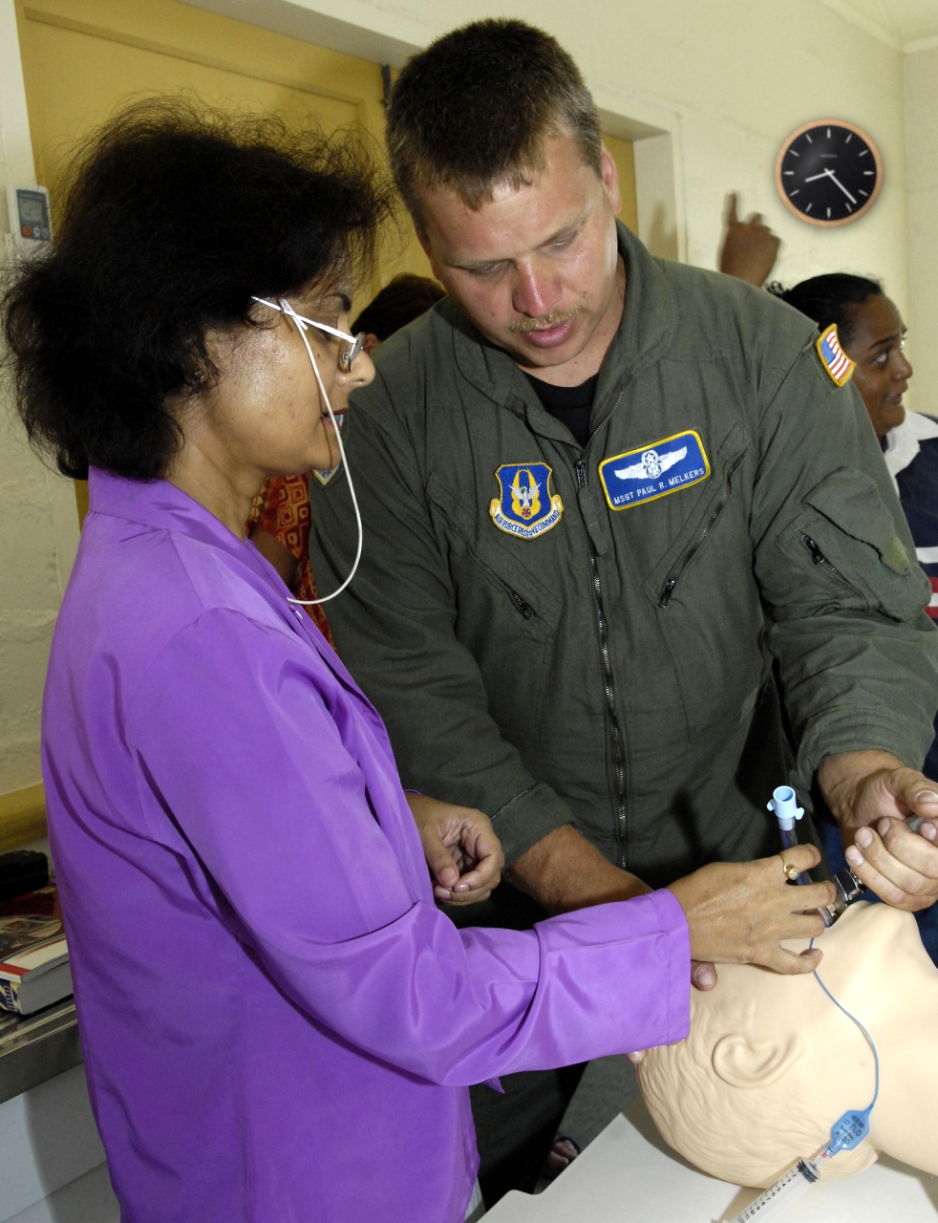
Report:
8,23
